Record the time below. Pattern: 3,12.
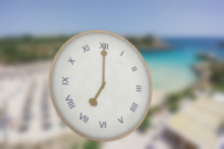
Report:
7,00
